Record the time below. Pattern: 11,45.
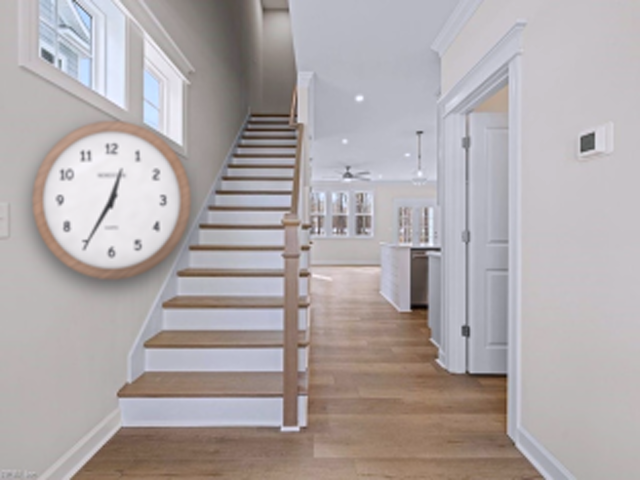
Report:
12,35
